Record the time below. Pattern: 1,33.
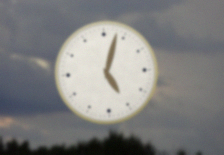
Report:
5,03
